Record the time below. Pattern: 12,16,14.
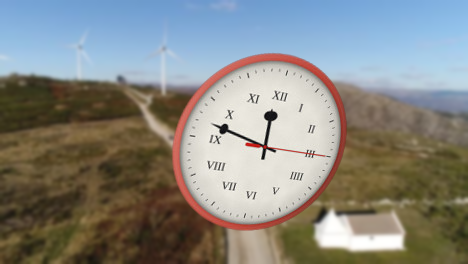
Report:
11,47,15
